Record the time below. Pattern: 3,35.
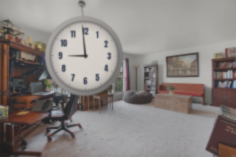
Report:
8,59
